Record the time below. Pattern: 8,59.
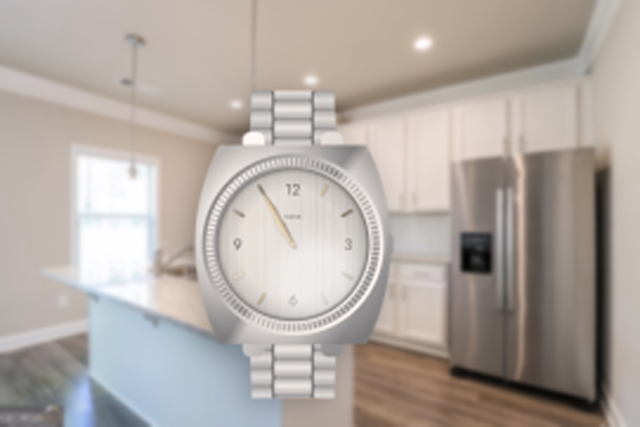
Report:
10,55
